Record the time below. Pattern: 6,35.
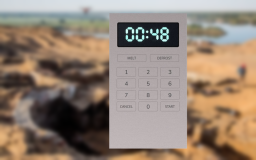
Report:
0,48
